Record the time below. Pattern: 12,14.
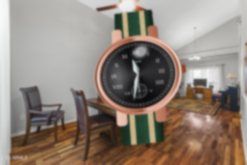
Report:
11,32
